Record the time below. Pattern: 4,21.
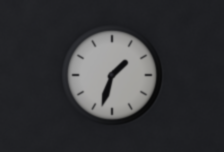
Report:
1,33
